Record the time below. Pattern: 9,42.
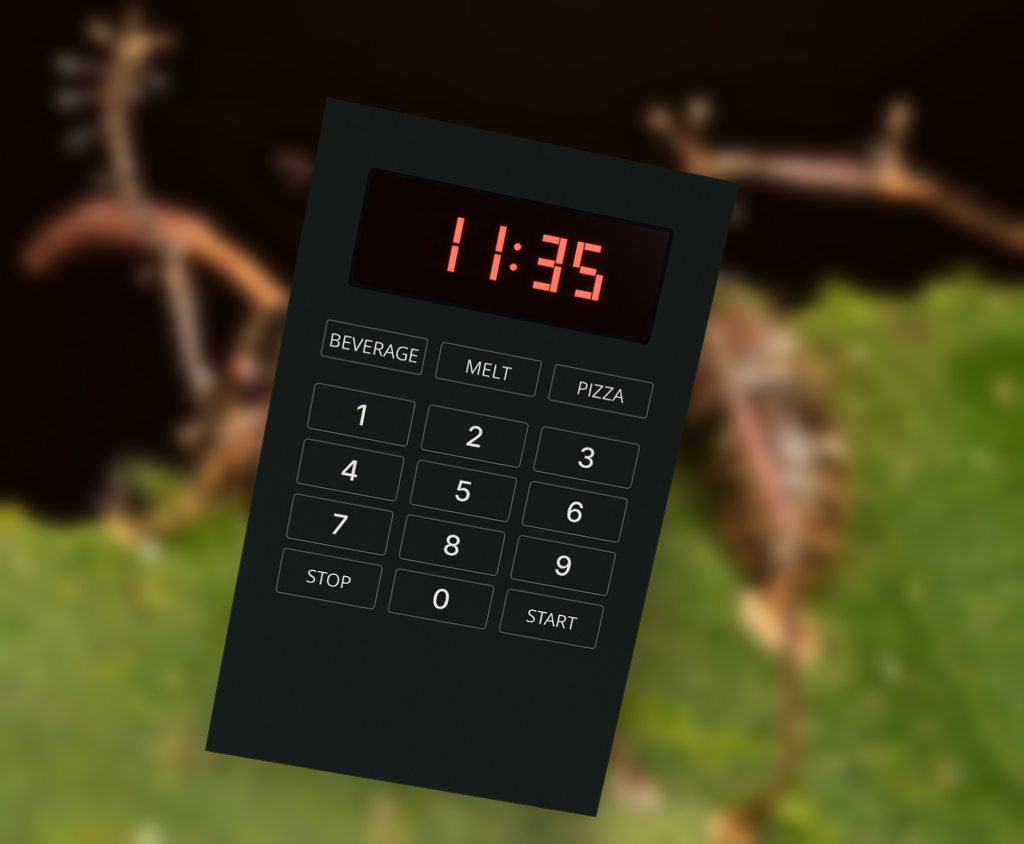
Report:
11,35
